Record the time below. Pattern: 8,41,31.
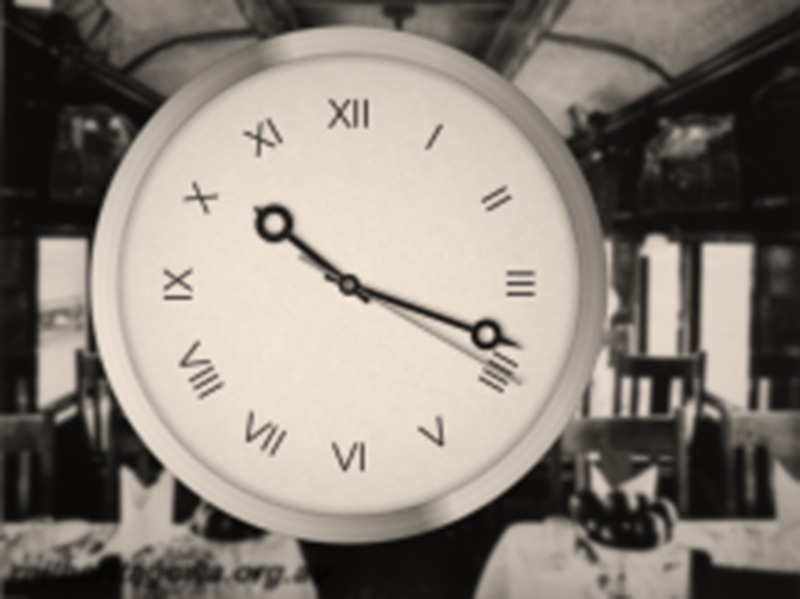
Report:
10,18,20
